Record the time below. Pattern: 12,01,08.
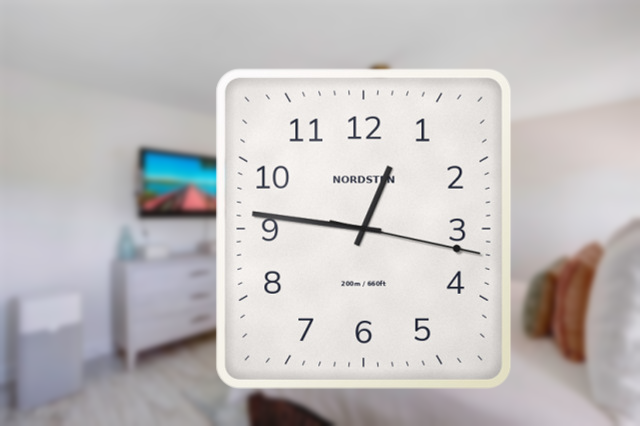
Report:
12,46,17
